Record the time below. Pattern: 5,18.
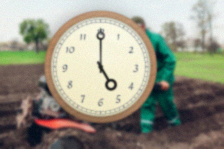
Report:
5,00
